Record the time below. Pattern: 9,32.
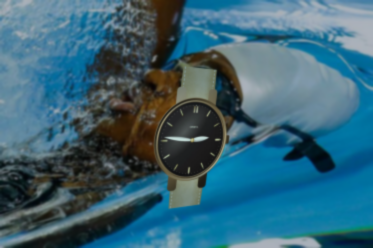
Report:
2,46
